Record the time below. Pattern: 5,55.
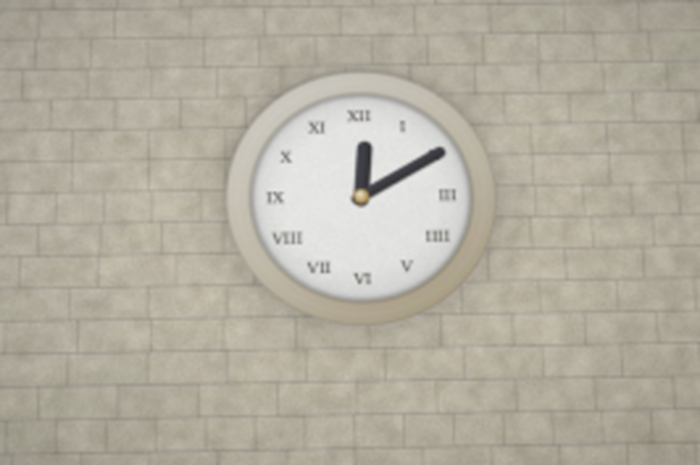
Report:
12,10
